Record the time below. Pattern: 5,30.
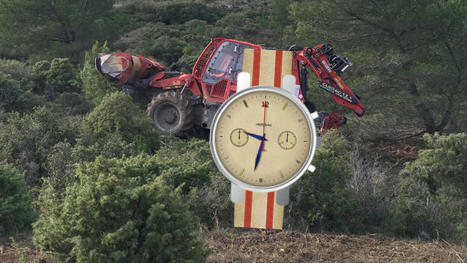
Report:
9,32
